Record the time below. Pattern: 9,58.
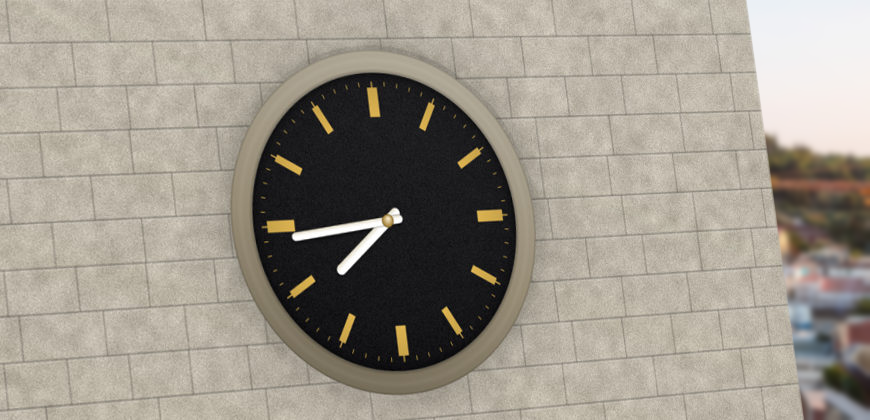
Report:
7,44
